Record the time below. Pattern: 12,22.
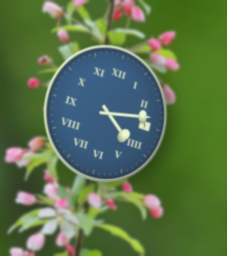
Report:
4,13
